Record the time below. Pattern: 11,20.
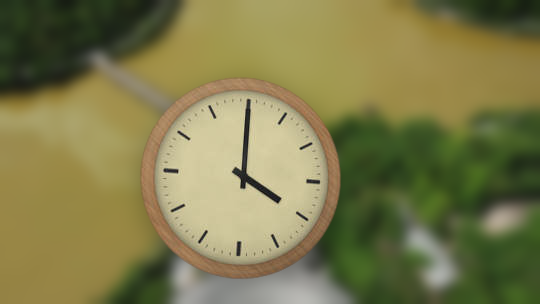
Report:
4,00
